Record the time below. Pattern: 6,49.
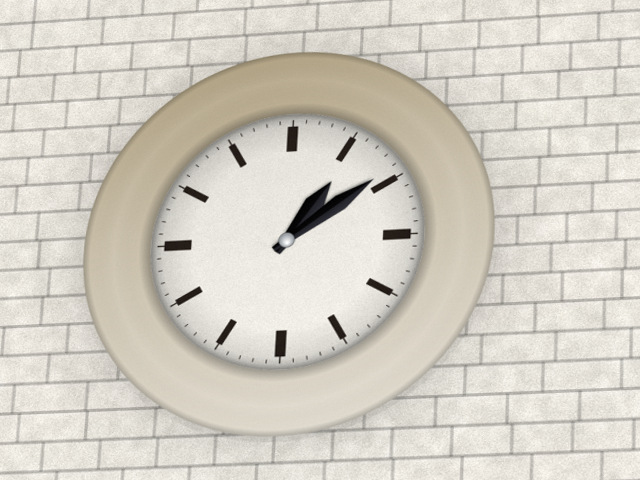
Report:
1,09
